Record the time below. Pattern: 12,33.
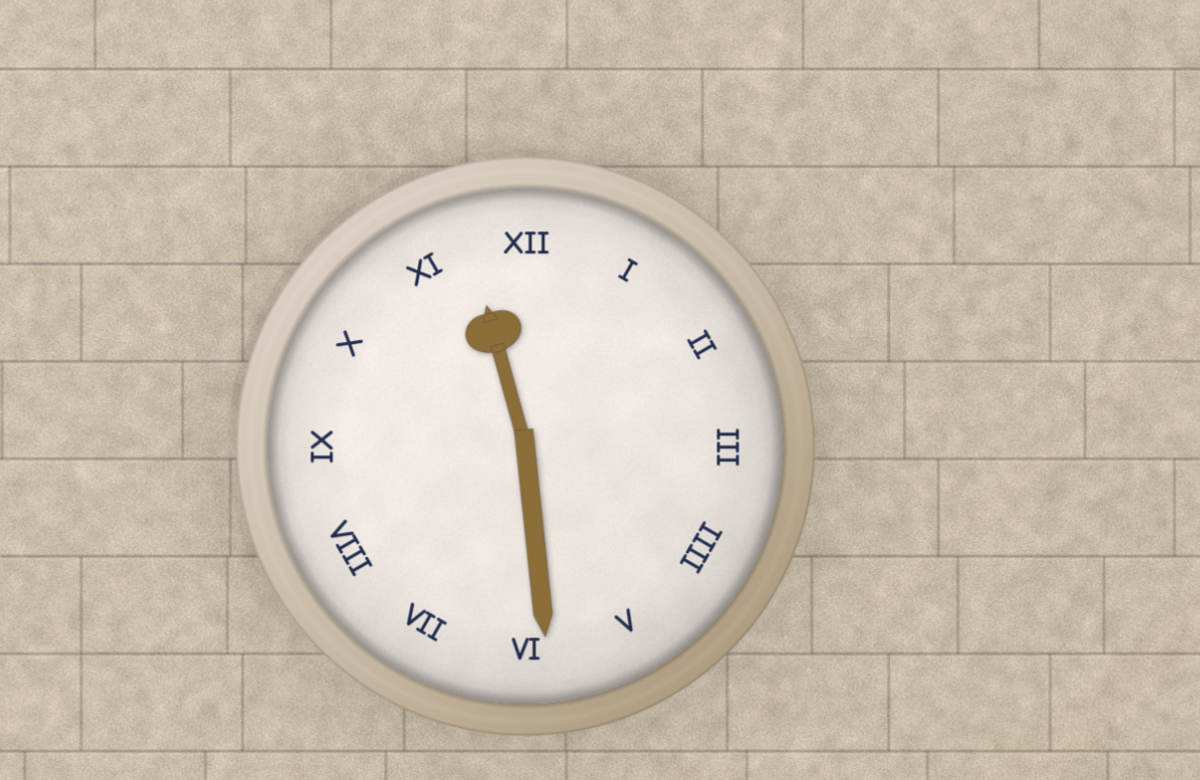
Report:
11,29
